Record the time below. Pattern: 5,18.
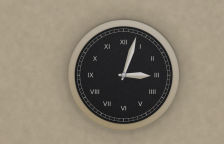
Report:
3,03
